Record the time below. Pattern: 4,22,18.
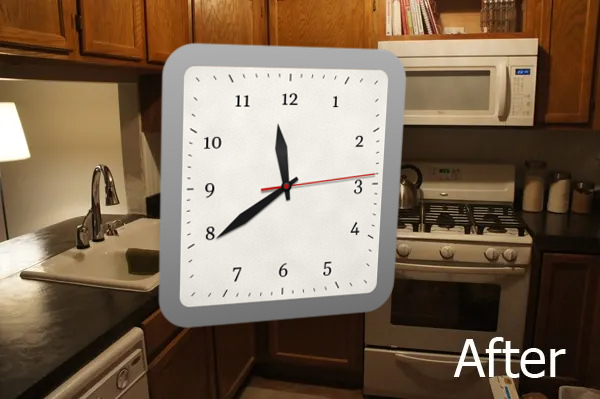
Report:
11,39,14
